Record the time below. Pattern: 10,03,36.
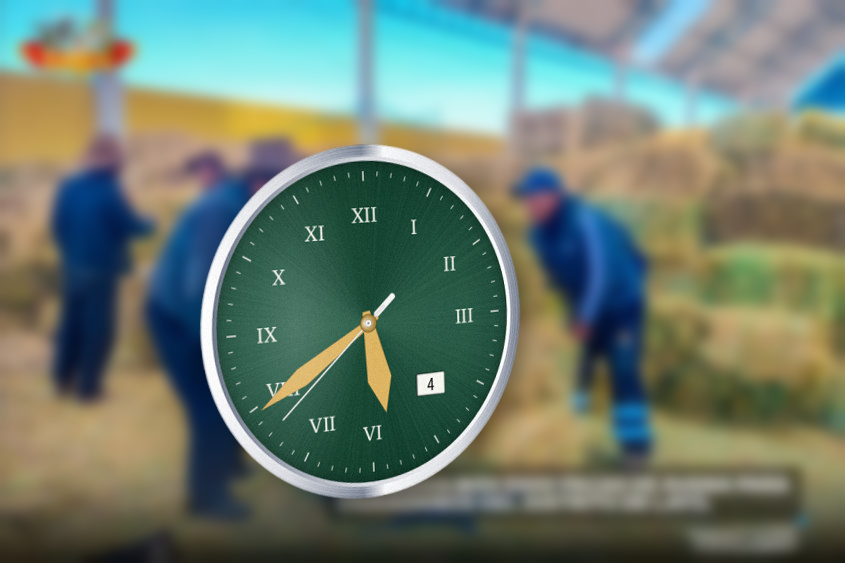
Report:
5,39,38
